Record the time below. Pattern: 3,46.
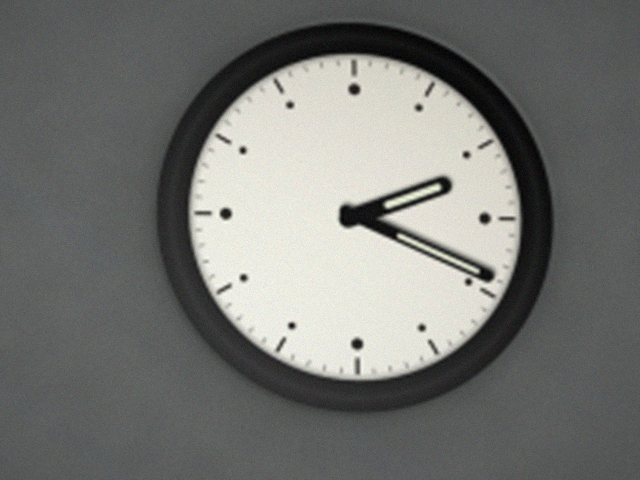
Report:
2,19
